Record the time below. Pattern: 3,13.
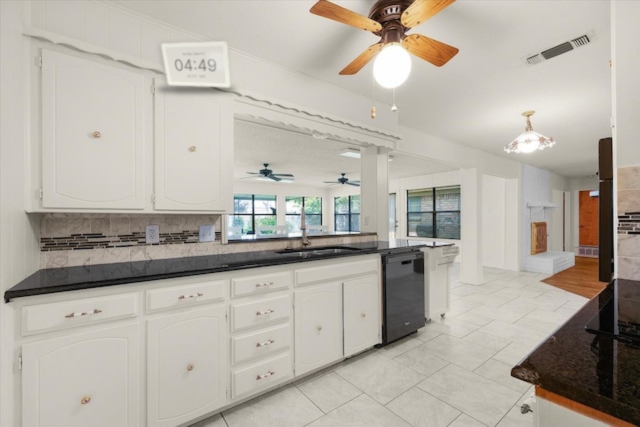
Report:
4,49
